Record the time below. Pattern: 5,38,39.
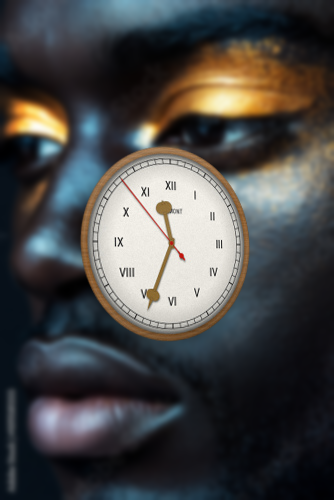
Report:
11,33,53
